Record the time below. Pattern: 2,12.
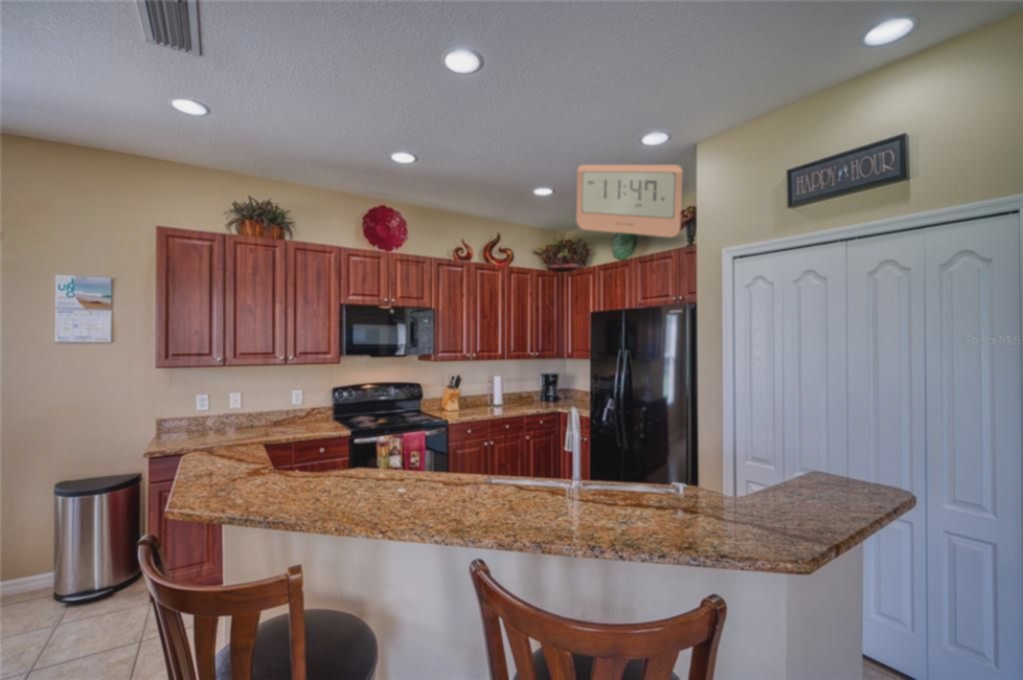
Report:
11,47
